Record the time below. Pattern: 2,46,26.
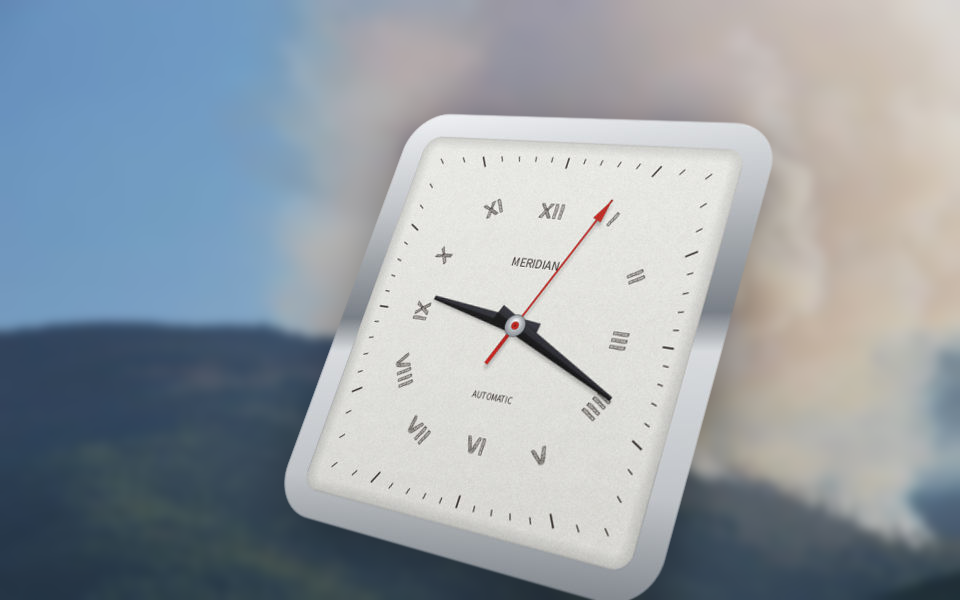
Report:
9,19,04
